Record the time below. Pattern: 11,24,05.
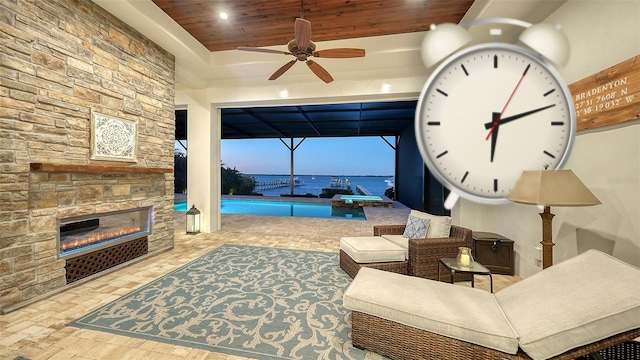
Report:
6,12,05
